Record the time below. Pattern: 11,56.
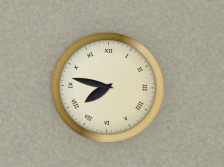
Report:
7,47
